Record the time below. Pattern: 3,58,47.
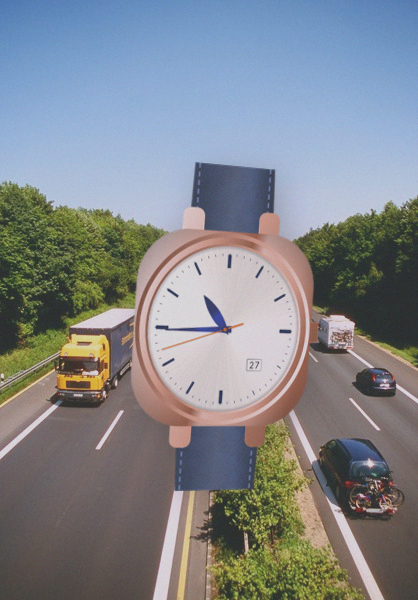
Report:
10,44,42
